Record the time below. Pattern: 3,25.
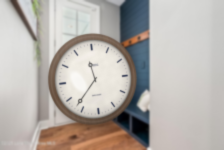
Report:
11,37
